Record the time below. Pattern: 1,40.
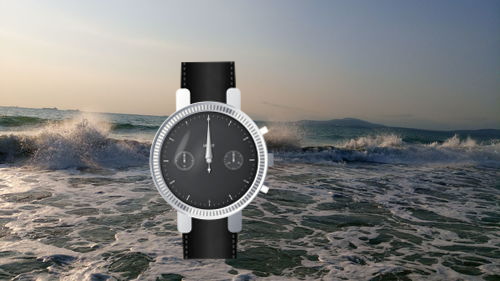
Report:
12,00
